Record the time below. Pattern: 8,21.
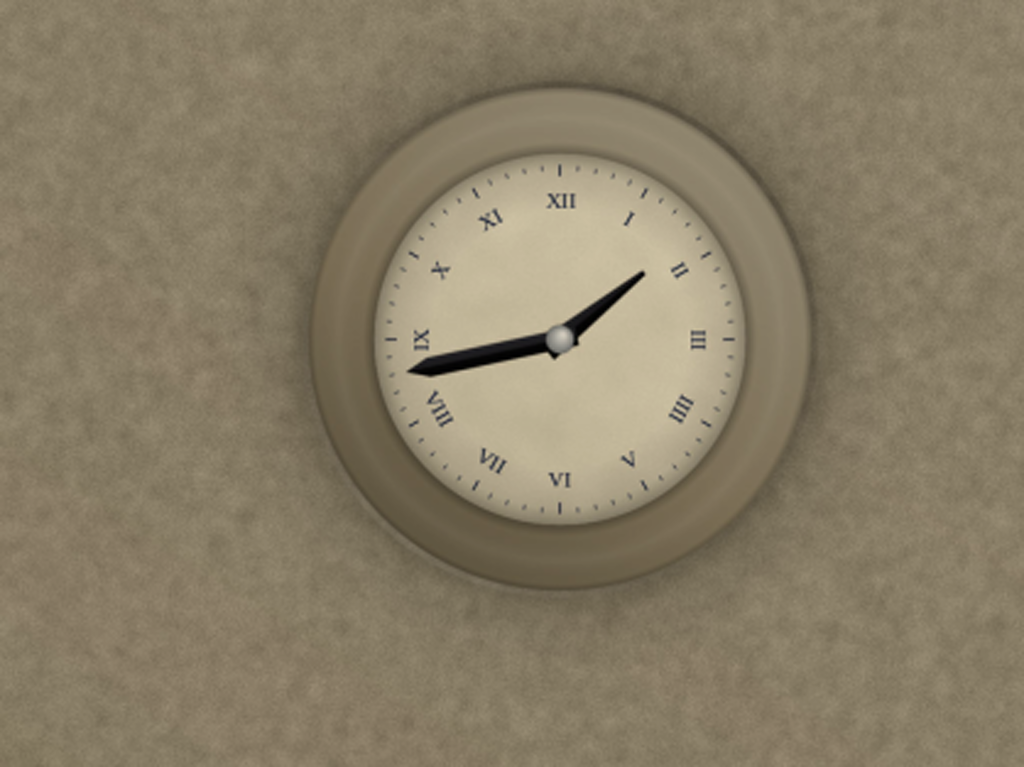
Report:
1,43
